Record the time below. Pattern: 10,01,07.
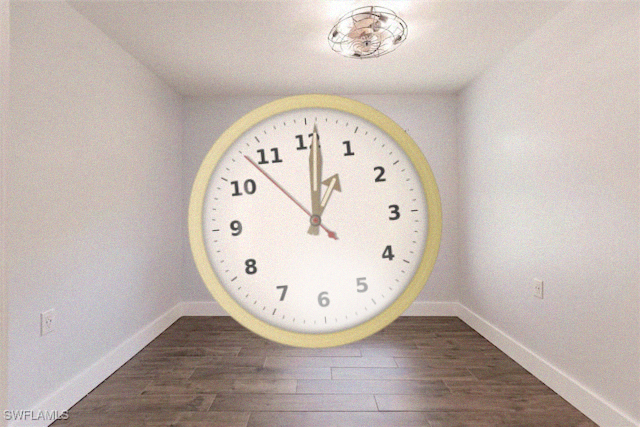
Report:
1,00,53
